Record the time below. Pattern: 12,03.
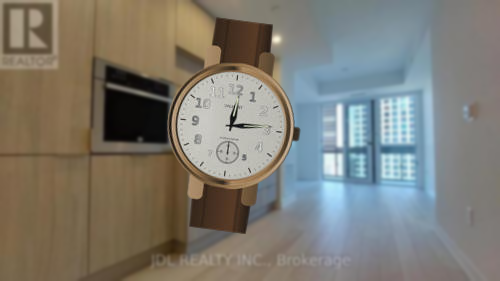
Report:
12,14
